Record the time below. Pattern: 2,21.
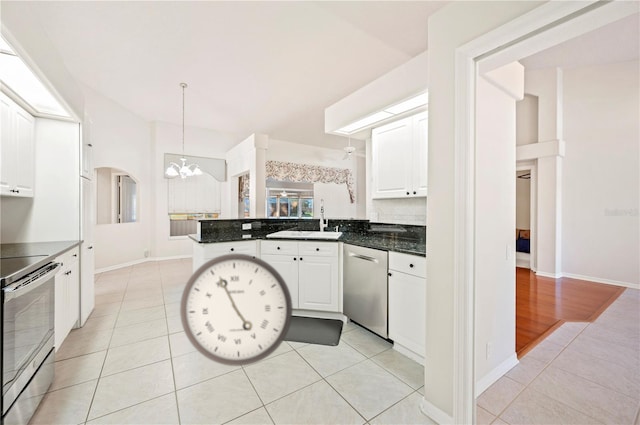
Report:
4,56
